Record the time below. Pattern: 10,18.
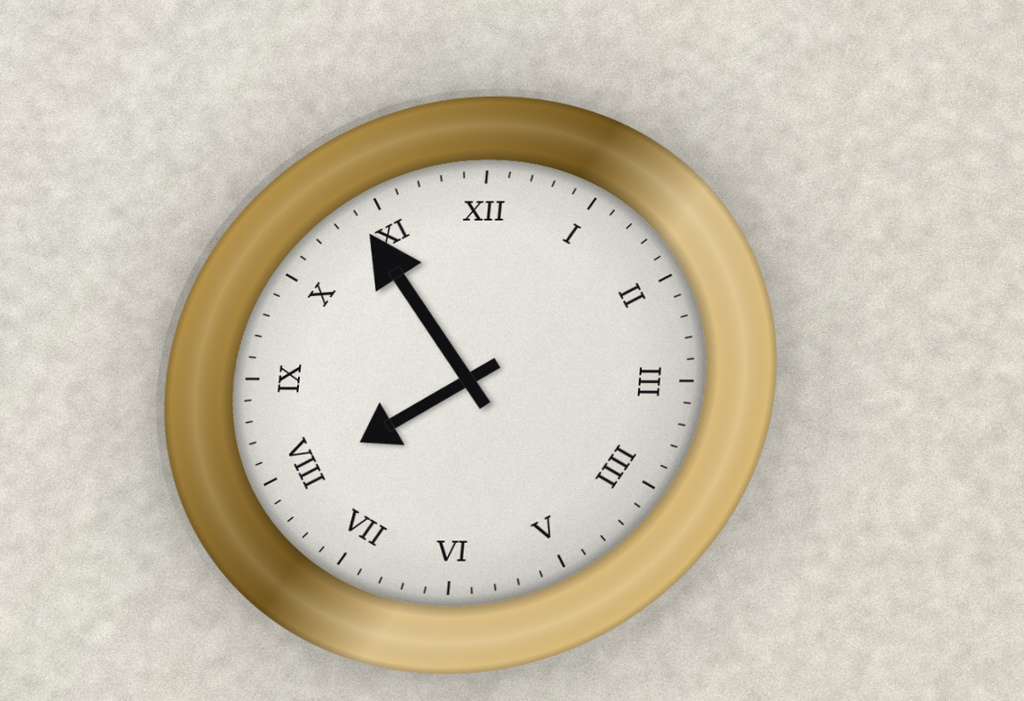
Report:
7,54
